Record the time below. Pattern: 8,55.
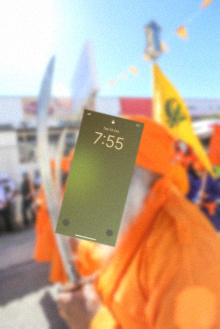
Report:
7,55
